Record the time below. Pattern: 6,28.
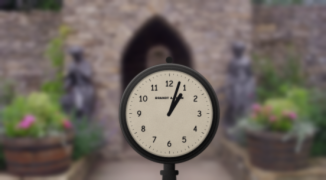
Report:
1,03
